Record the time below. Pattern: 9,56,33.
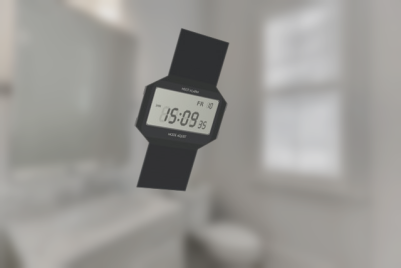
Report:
15,09,35
